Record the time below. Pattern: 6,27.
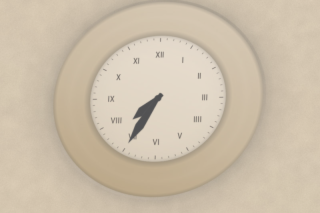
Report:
7,35
